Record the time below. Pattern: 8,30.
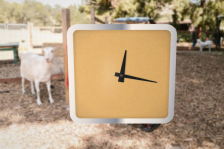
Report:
12,17
